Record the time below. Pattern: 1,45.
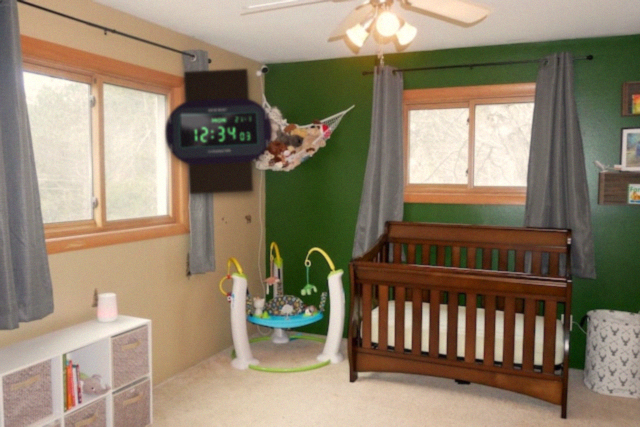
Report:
12,34
